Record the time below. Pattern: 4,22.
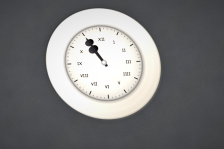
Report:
10,55
